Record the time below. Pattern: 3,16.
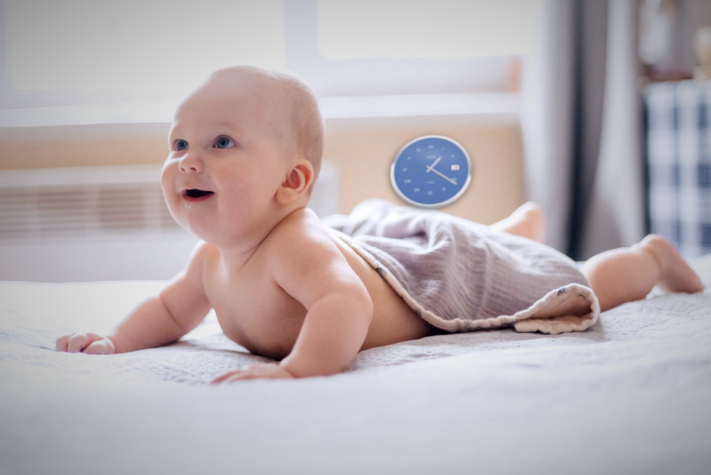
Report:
1,21
